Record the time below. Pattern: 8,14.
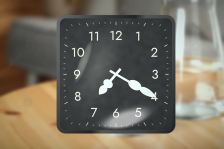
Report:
7,20
